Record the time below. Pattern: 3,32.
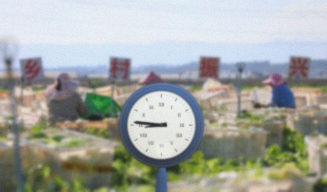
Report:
8,46
